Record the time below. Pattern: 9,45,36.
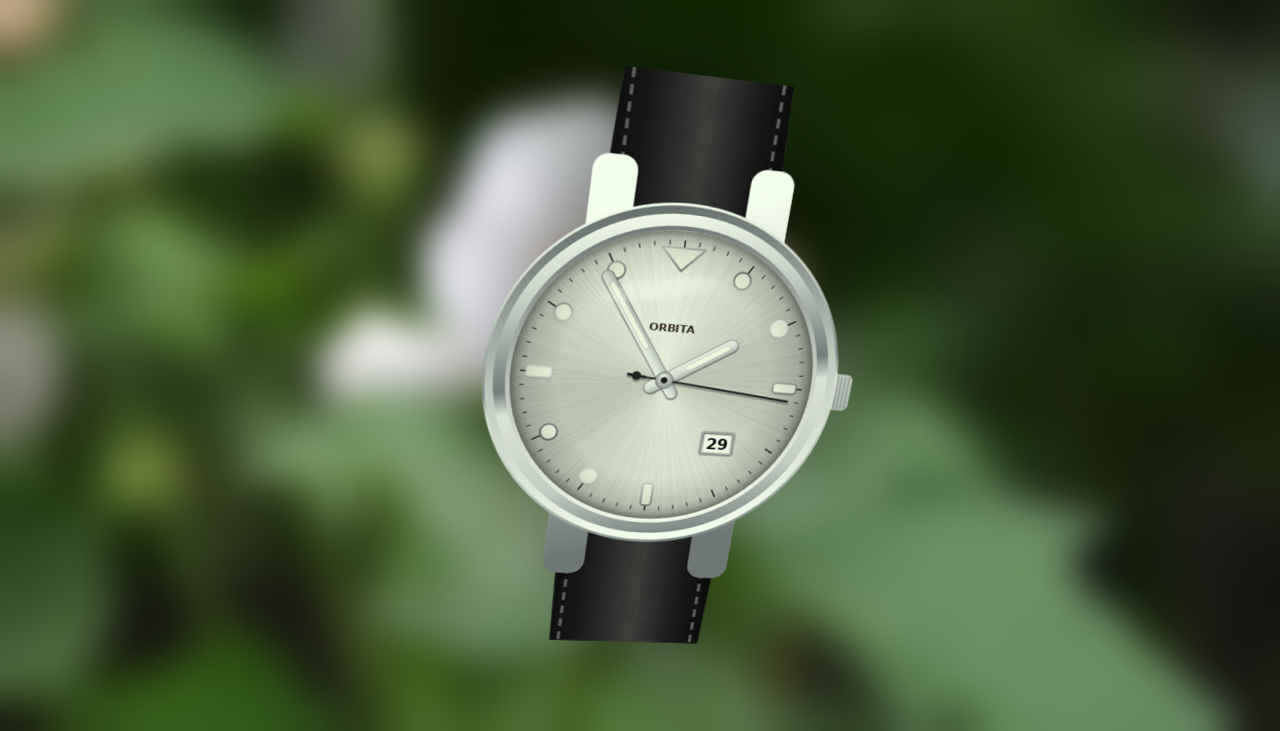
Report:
1,54,16
